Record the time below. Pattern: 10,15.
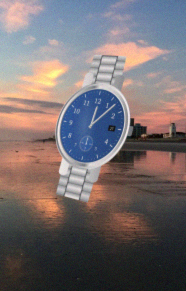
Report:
12,07
